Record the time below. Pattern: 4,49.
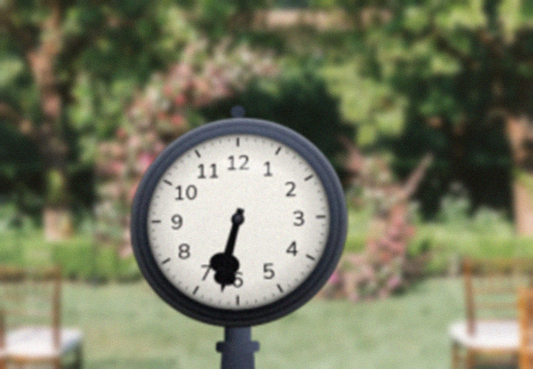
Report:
6,32
